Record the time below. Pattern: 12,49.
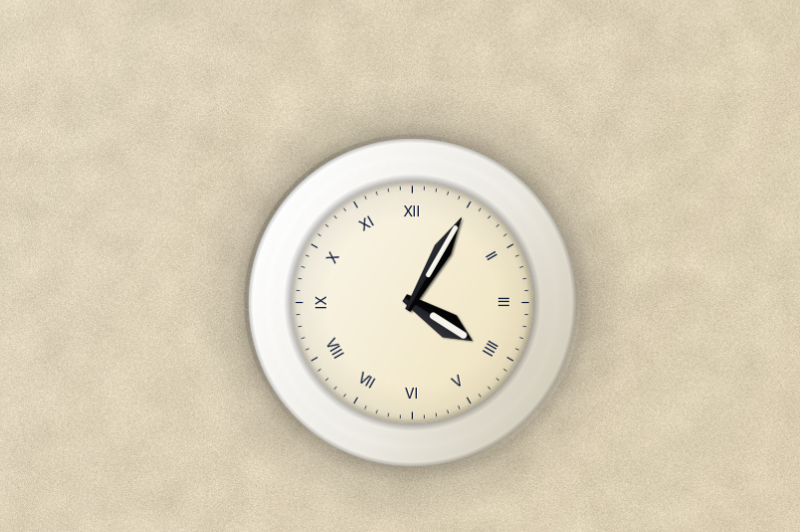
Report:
4,05
